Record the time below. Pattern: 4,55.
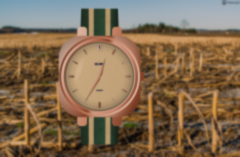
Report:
12,35
